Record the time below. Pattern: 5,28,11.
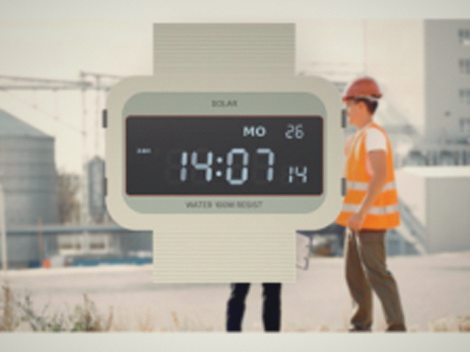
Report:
14,07,14
